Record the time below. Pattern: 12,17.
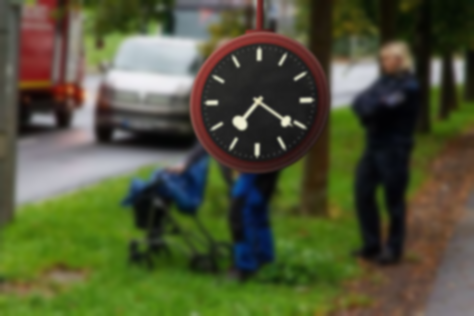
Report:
7,21
